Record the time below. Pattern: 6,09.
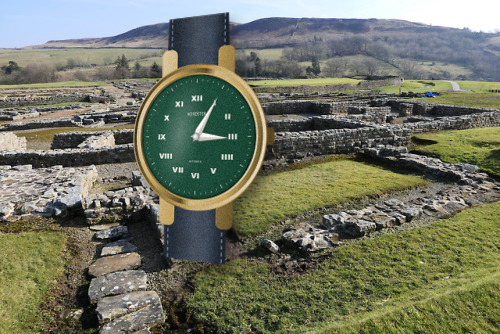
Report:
3,05
